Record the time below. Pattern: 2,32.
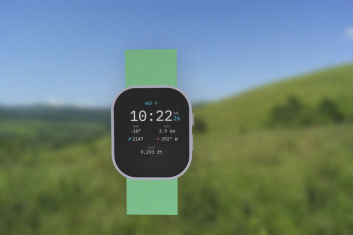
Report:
10,22
